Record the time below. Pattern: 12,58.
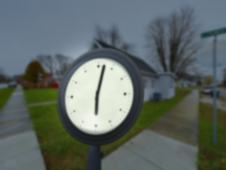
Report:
6,02
